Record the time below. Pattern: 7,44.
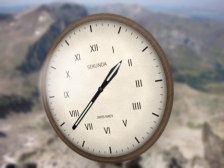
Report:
1,38
